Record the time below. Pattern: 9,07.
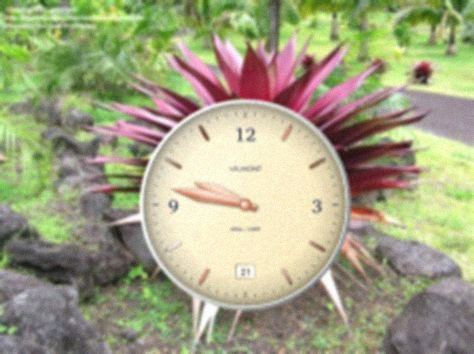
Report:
9,47
